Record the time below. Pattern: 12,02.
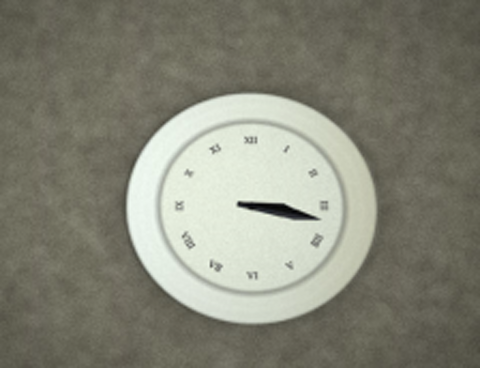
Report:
3,17
